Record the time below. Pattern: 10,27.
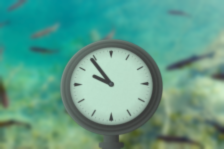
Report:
9,54
